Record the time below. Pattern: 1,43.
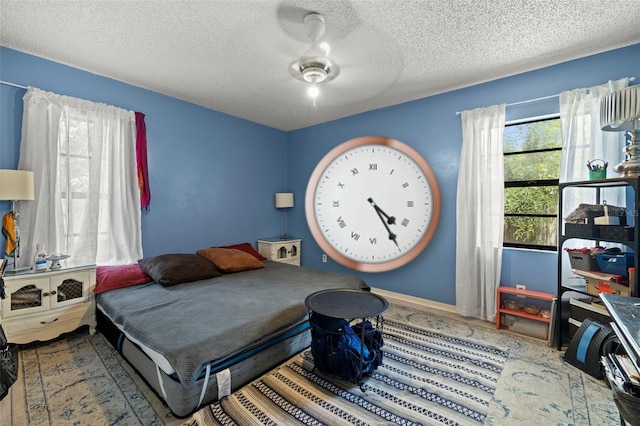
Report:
4,25
